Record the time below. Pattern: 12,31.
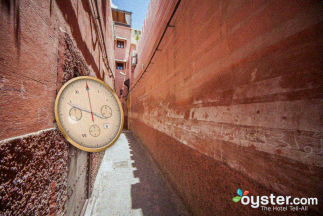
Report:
3,49
